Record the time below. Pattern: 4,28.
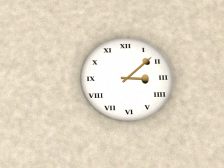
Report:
3,08
